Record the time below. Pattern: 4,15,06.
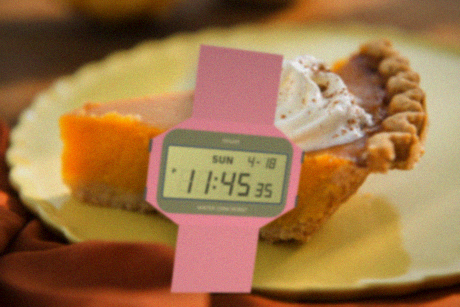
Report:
11,45,35
